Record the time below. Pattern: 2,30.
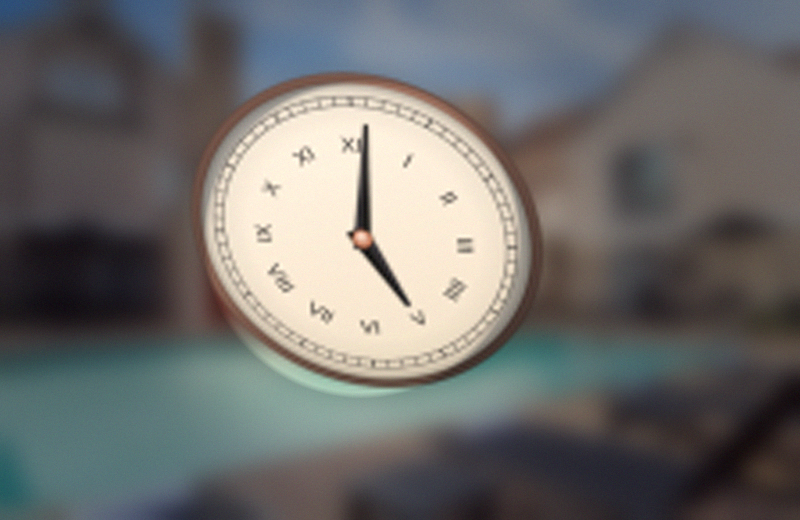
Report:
5,01
